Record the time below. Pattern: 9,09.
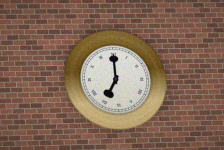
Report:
7,00
